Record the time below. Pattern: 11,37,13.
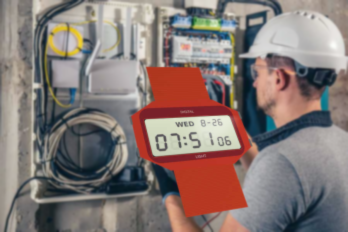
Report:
7,51,06
